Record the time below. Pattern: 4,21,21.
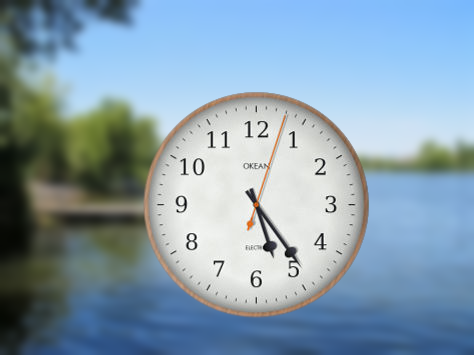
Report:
5,24,03
